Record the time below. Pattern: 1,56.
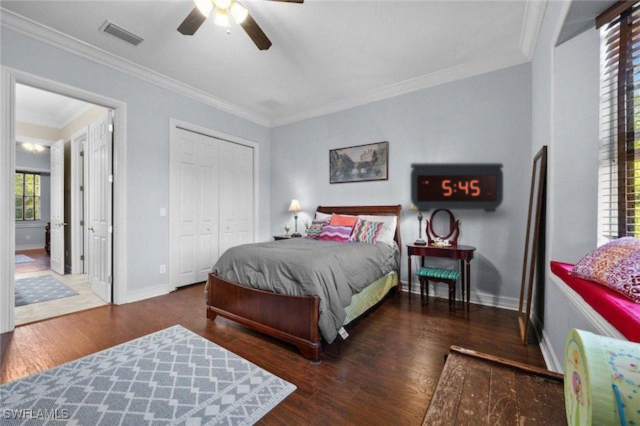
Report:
5,45
